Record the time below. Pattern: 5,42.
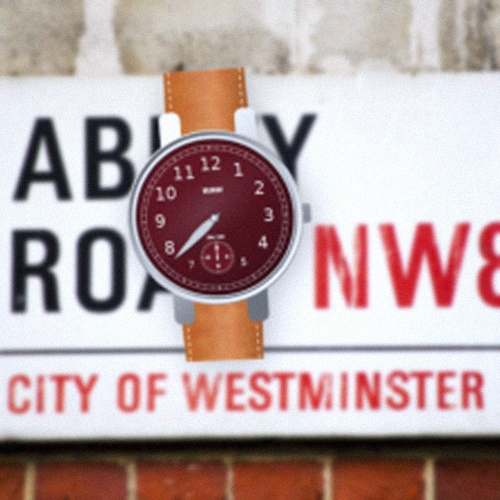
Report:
7,38
